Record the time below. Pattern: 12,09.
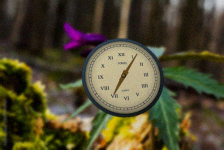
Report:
7,06
